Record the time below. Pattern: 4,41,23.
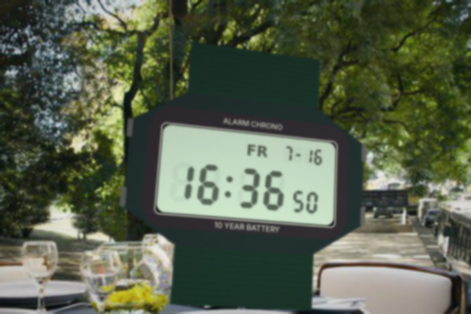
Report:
16,36,50
